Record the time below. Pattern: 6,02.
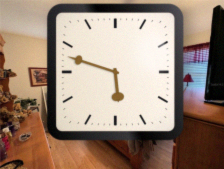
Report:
5,48
